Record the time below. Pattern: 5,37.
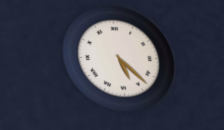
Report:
5,23
